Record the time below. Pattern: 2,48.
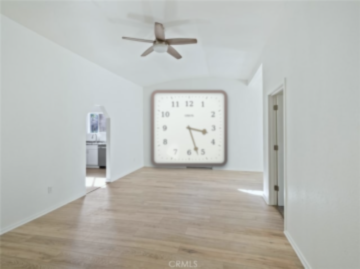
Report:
3,27
